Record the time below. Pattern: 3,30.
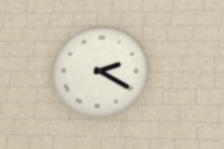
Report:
2,20
